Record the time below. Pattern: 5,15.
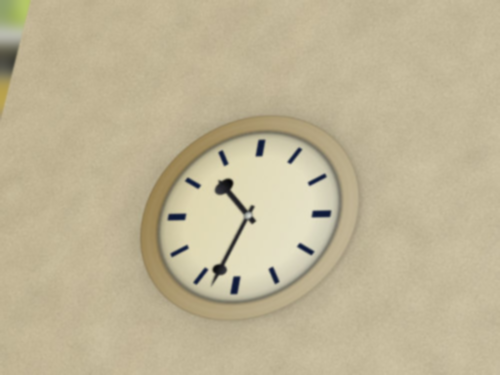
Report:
10,33
